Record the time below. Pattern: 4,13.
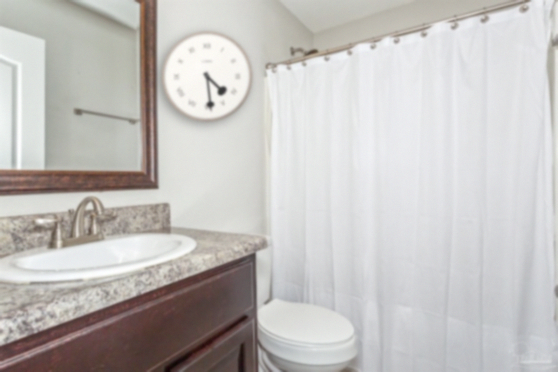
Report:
4,29
